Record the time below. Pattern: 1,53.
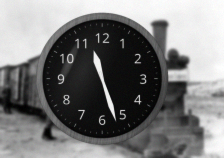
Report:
11,27
